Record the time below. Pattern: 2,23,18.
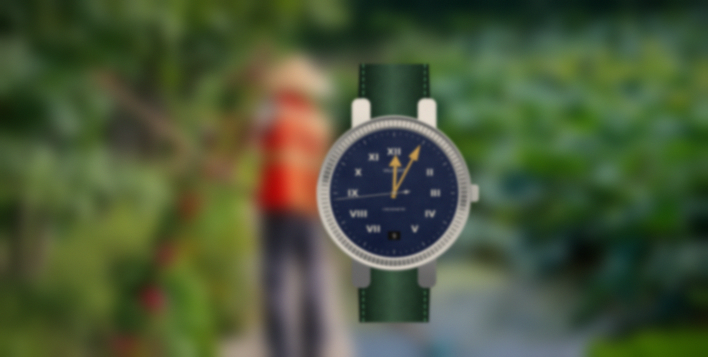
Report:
12,04,44
